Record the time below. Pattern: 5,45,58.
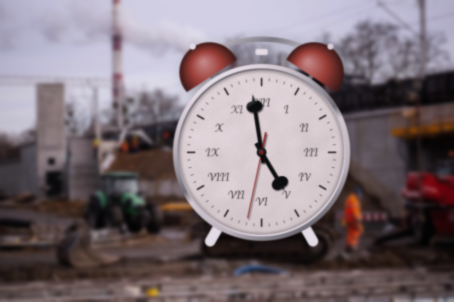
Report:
4,58,32
